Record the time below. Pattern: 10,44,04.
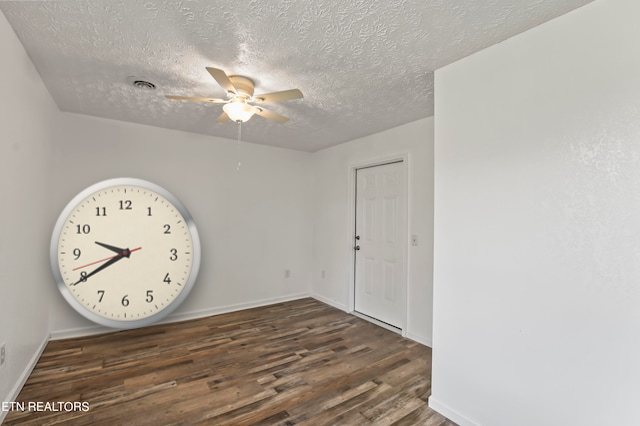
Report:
9,39,42
